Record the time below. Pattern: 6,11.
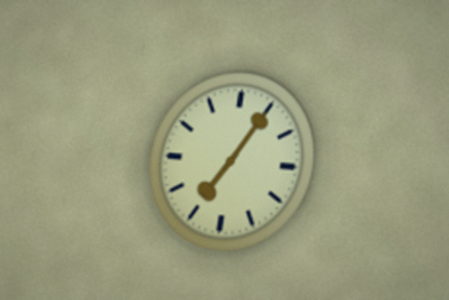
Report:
7,05
